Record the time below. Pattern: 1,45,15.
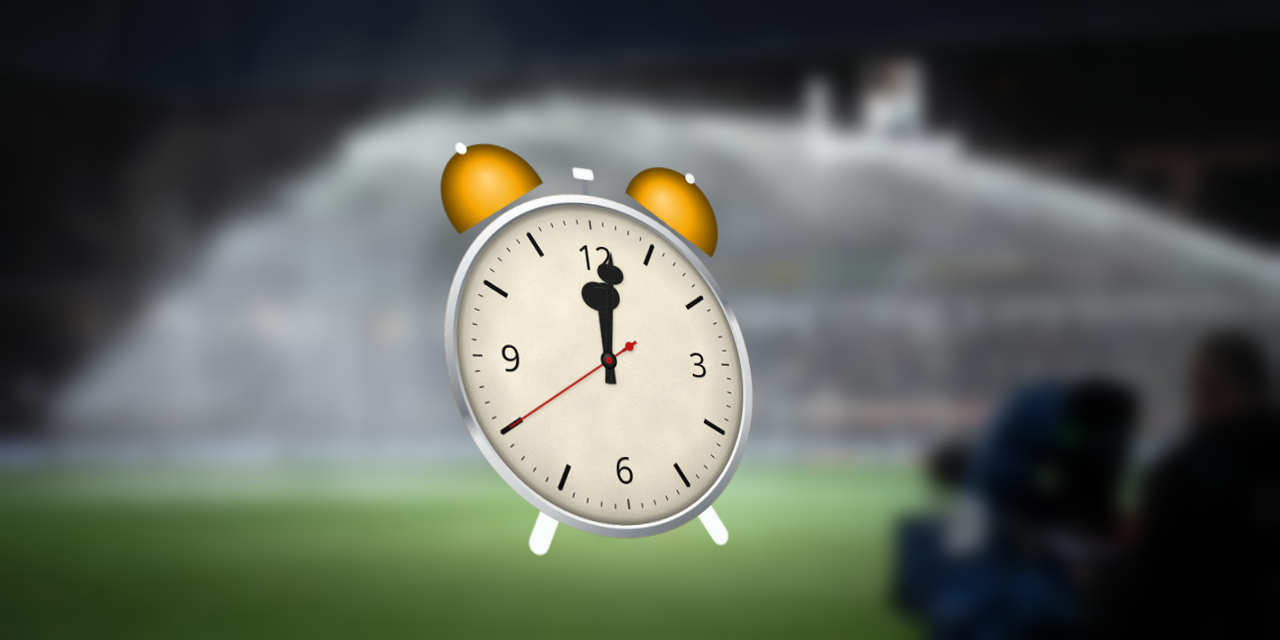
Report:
12,01,40
